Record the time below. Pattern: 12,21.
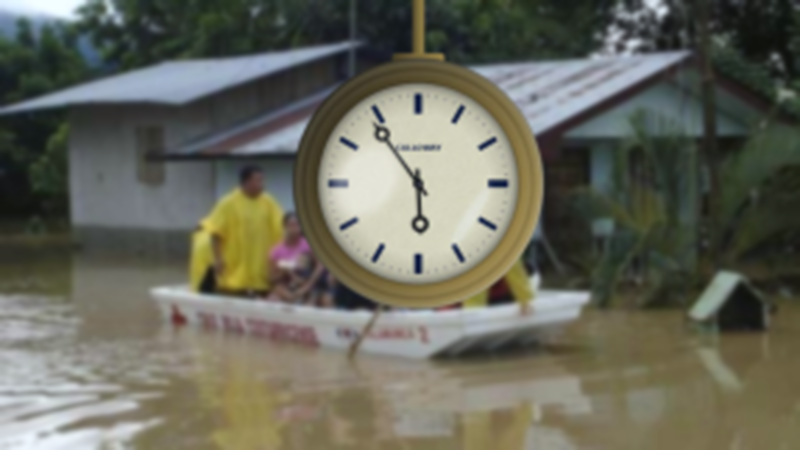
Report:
5,54
